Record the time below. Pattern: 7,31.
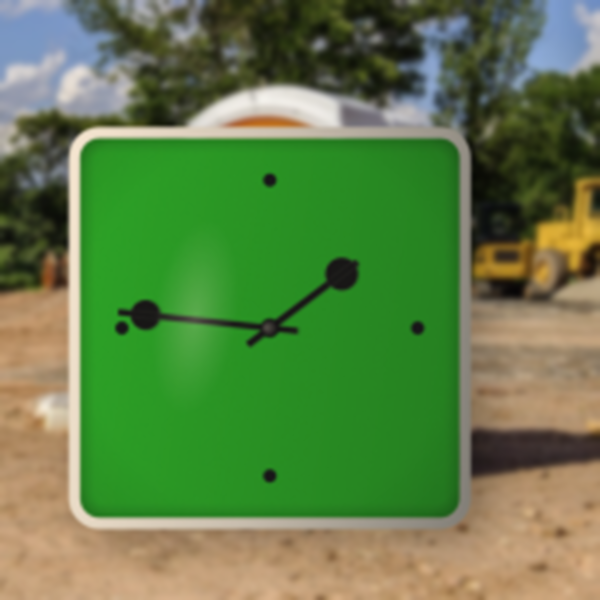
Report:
1,46
